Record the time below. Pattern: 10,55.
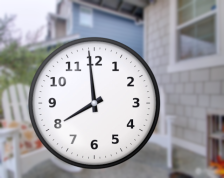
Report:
7,59
